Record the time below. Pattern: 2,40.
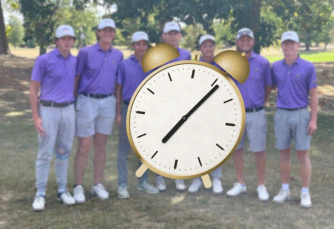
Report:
7,06
